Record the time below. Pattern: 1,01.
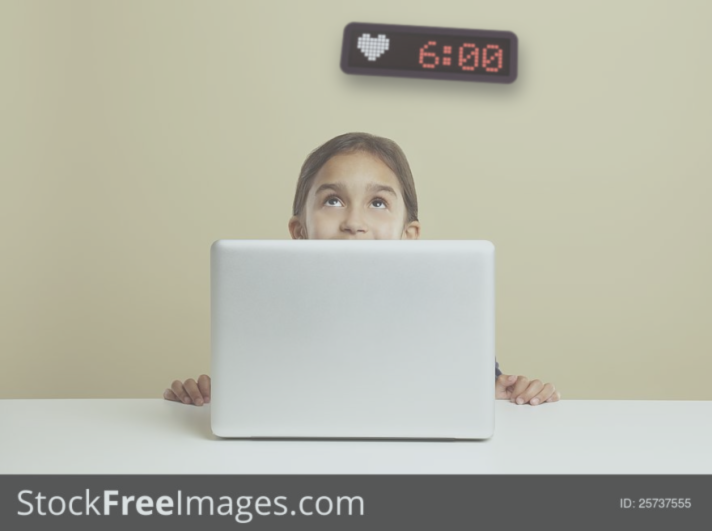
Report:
6,00
